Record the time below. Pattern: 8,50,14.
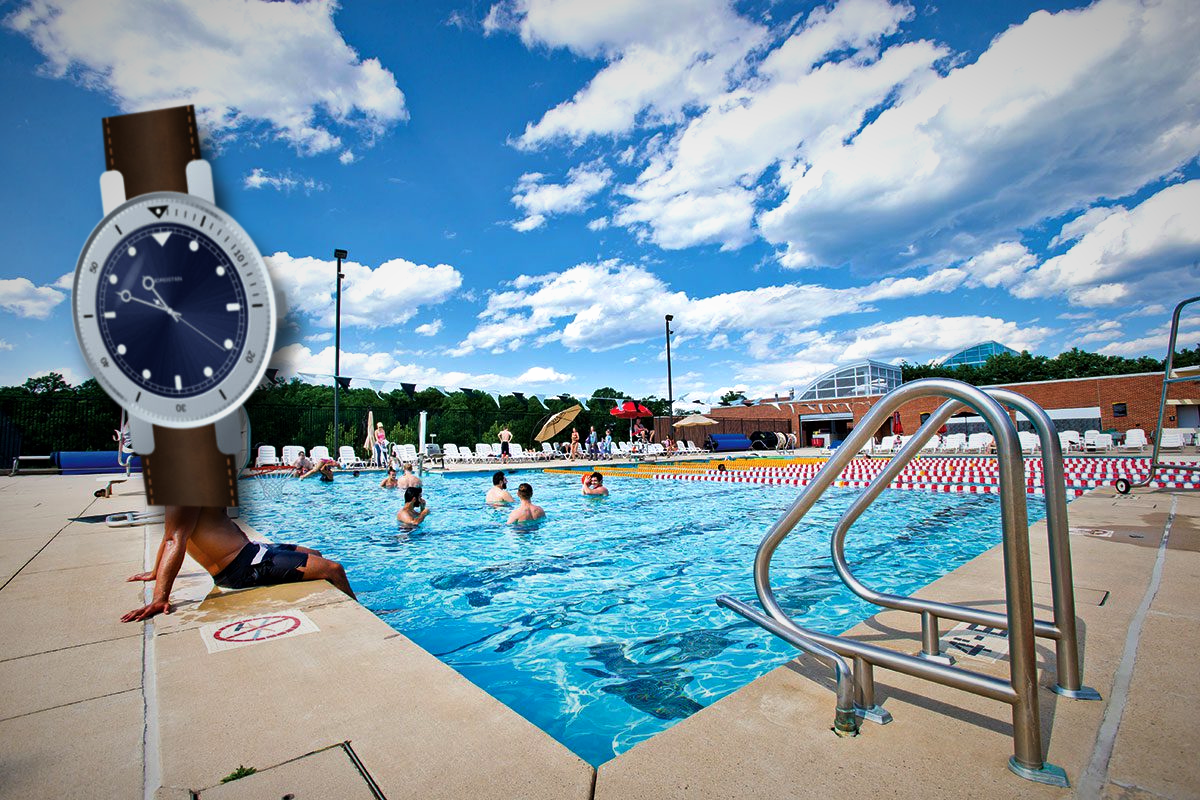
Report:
10,48,21
